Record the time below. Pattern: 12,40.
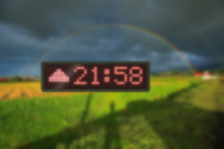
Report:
21,58
